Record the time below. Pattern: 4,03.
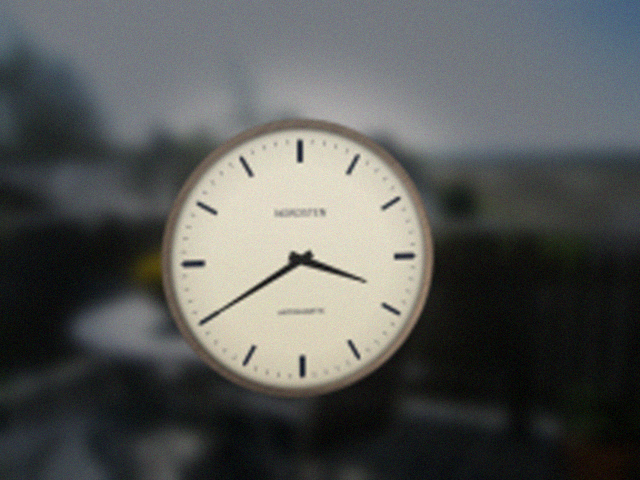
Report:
3,40
